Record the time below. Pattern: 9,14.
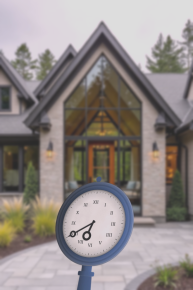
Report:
6,40
